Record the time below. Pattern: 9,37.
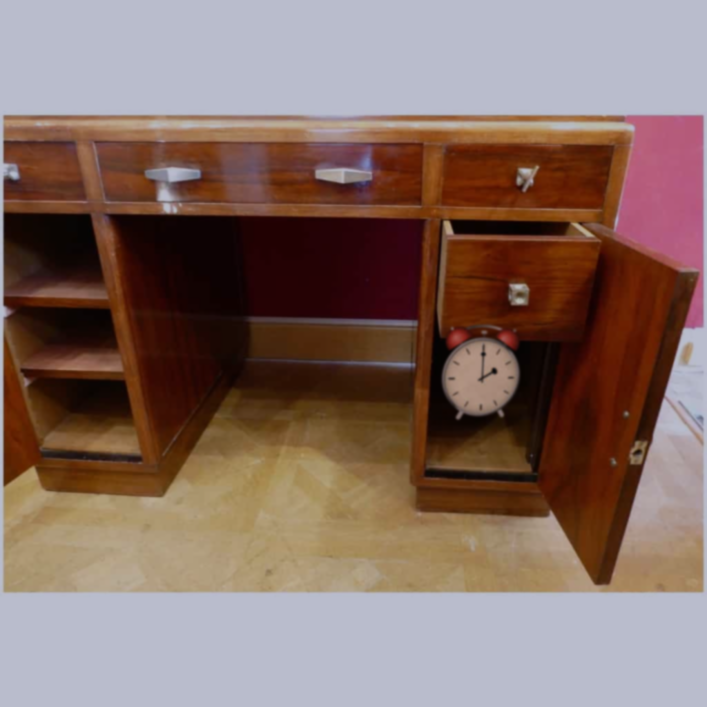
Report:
2,00
